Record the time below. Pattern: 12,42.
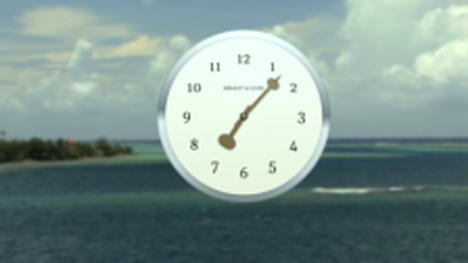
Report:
7,07
